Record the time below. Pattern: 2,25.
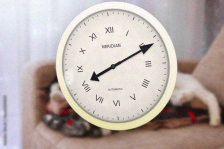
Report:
8,11
